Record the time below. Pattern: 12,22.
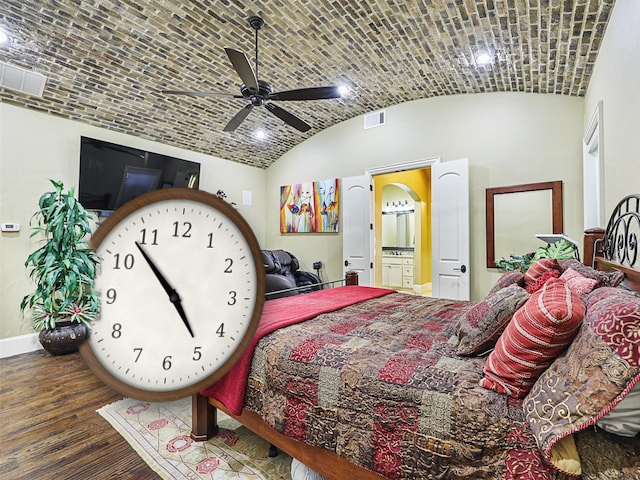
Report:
4,53
